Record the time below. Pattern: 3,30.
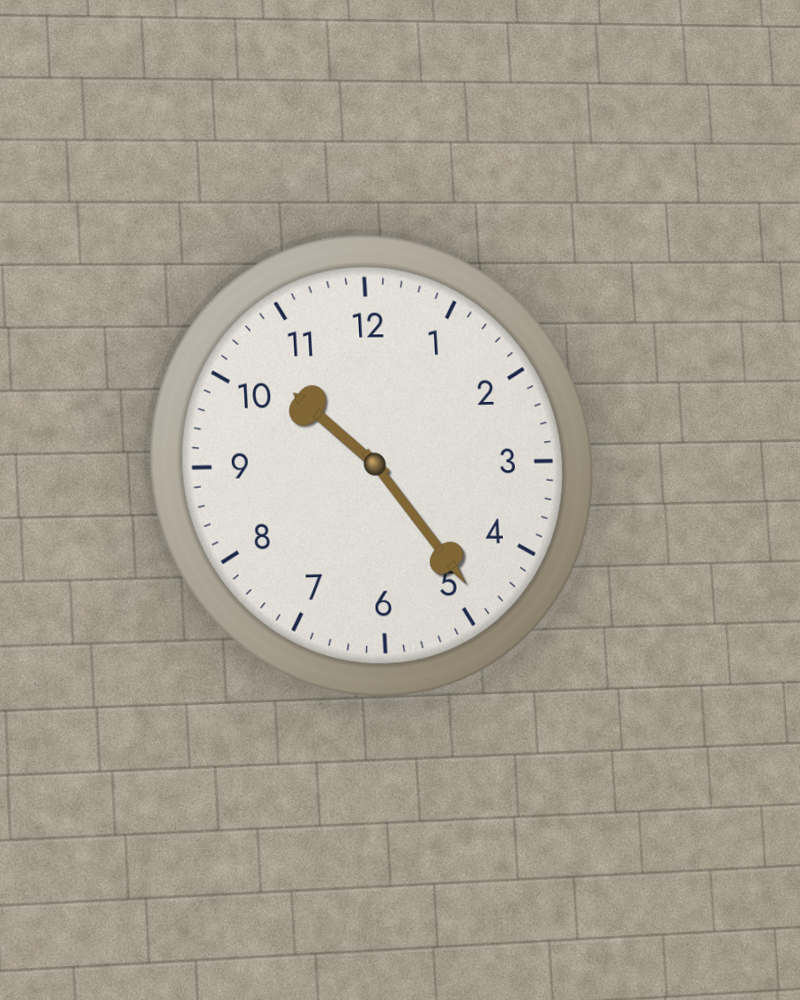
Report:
10,24
